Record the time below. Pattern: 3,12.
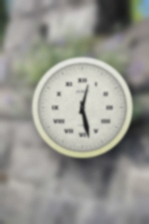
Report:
12,28
